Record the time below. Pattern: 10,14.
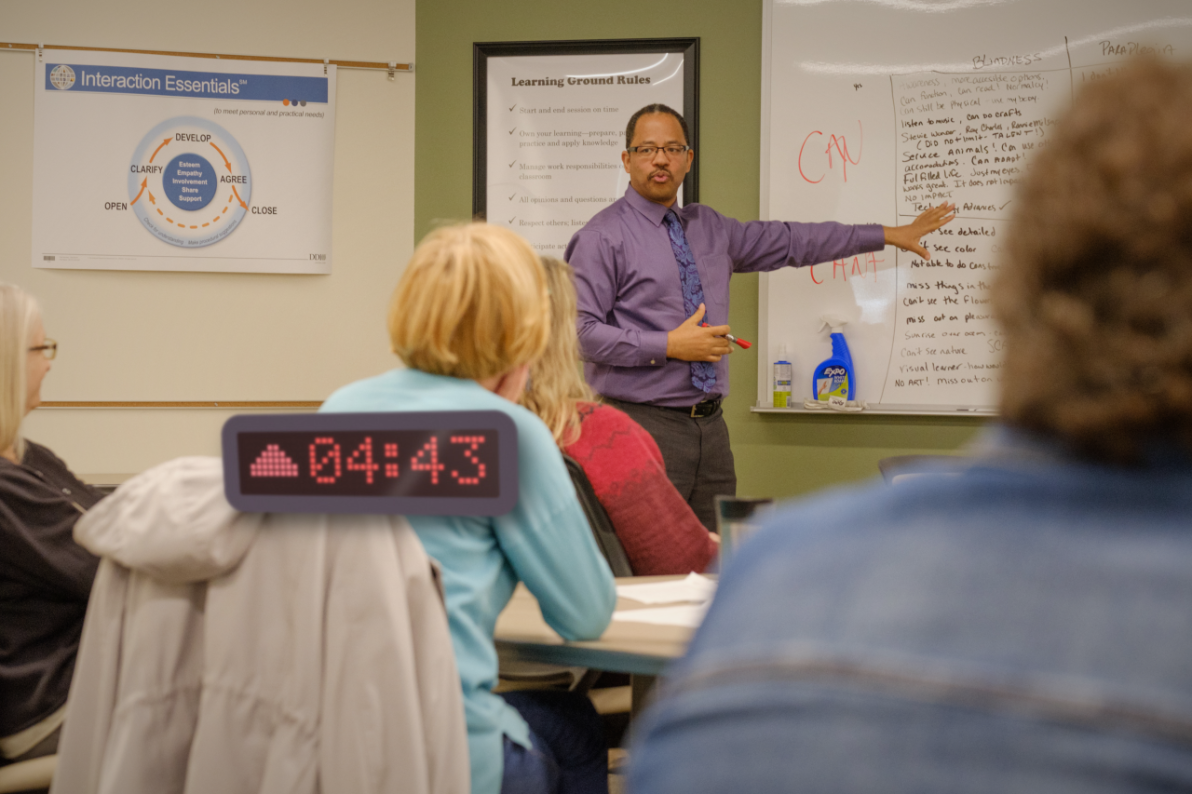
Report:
4,43
